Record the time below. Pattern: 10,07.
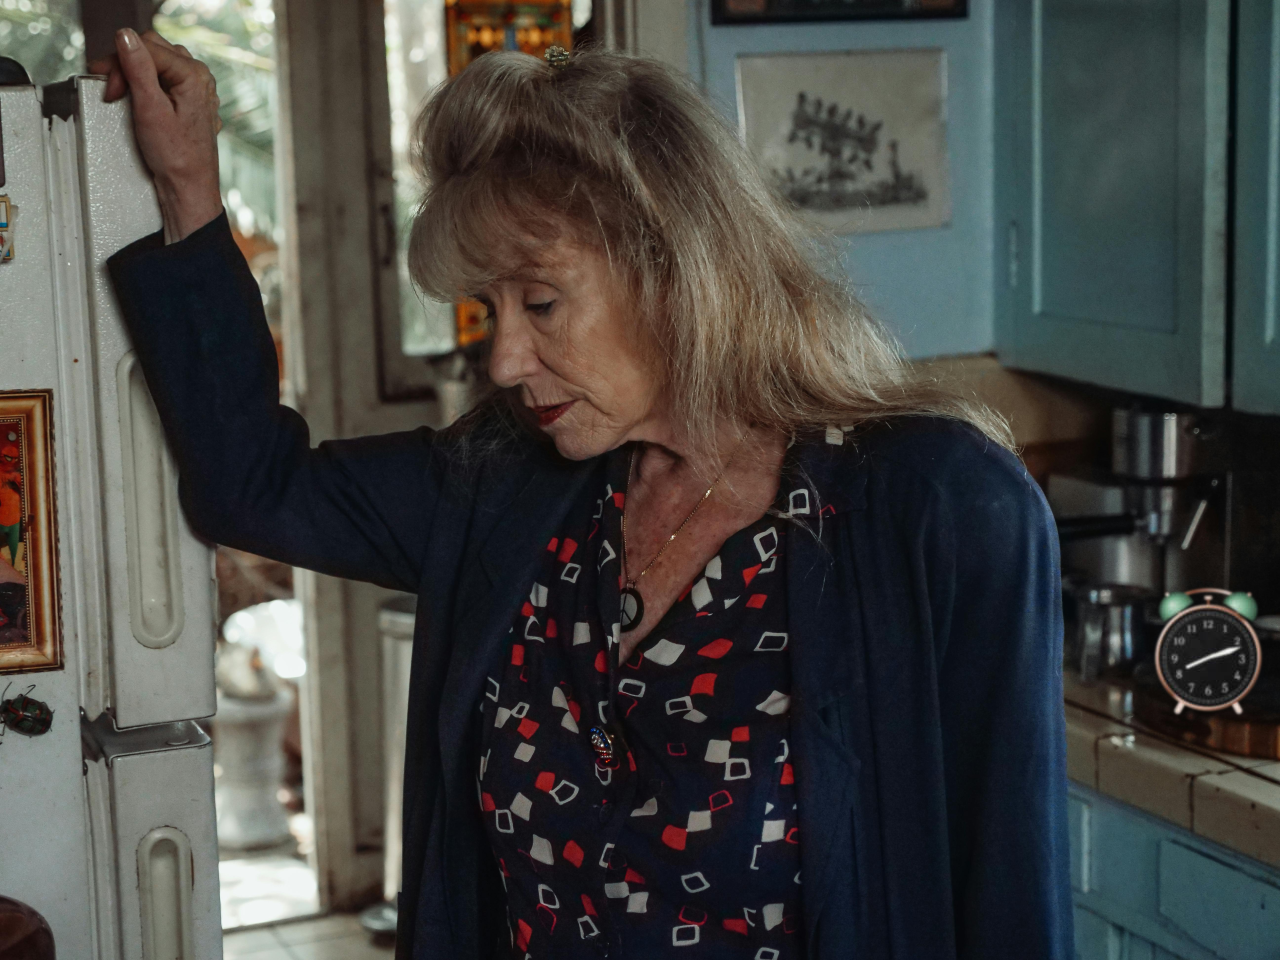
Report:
8,12
